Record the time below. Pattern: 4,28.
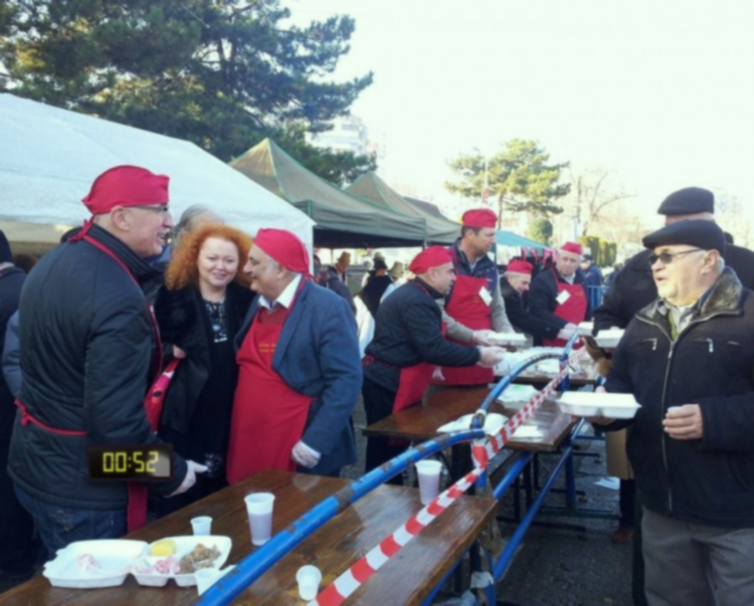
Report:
0,52
